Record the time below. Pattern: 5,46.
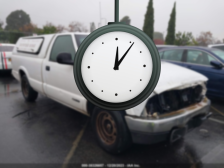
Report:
12,06
